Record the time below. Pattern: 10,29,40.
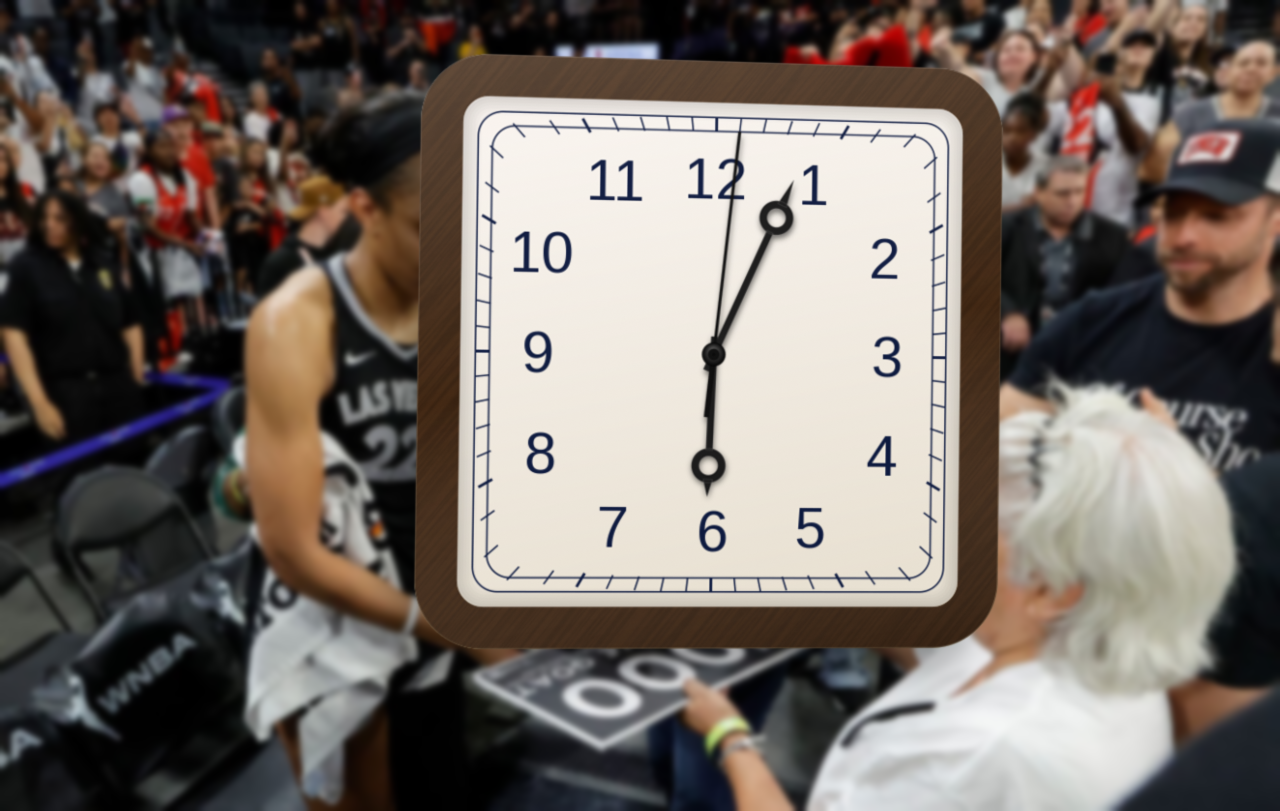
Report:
6,04,01
